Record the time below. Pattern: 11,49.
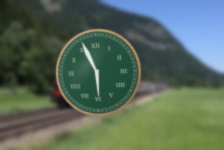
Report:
5,56
